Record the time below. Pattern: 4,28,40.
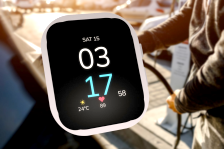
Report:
3,17,58
